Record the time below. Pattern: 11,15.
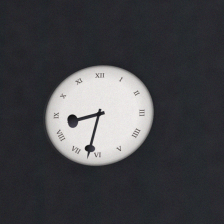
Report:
8,32
